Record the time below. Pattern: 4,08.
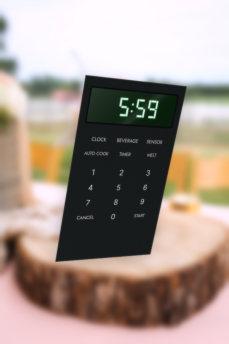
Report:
5,59
